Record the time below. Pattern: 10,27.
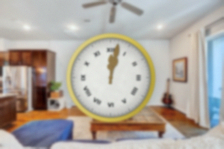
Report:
12,02
